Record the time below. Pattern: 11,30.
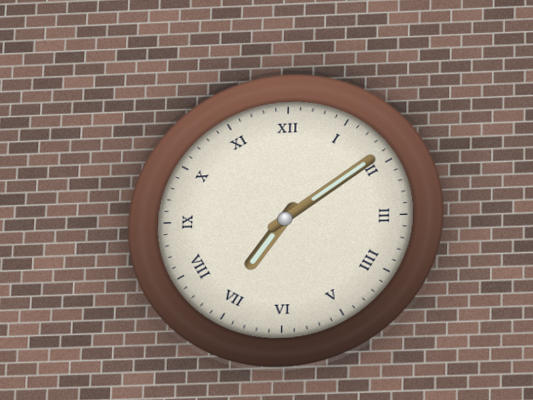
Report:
7,09
